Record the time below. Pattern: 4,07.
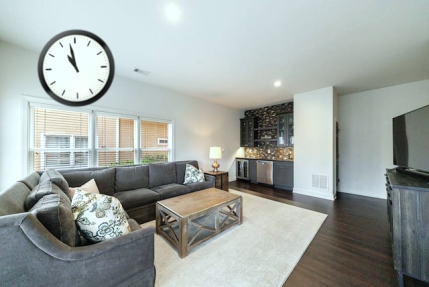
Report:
10,58
